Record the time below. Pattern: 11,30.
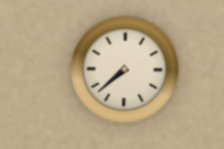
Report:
7,38
